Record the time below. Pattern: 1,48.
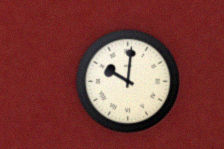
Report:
10,01
